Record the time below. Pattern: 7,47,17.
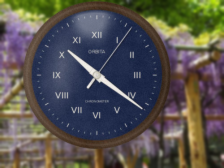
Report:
10,21,06
